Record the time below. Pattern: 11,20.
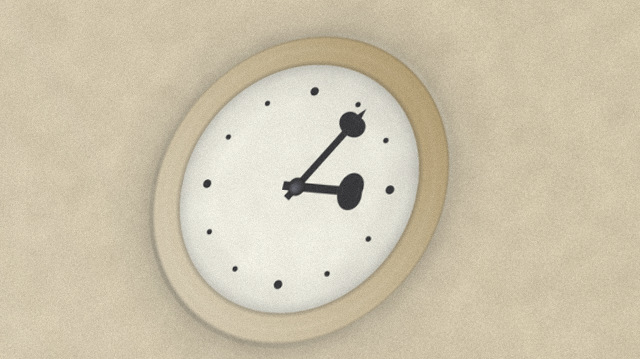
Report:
3,06
